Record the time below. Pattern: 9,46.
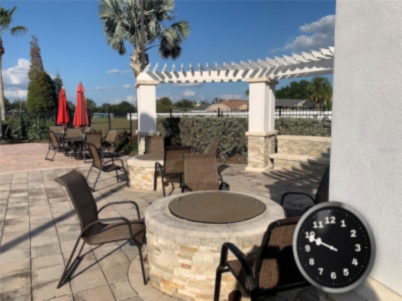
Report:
9,49
